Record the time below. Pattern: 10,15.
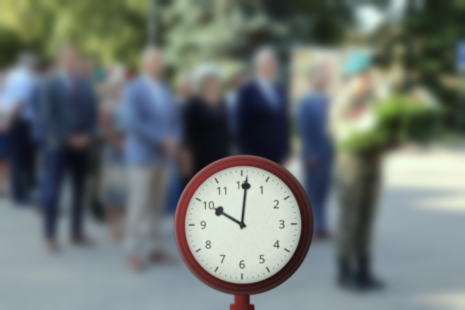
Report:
10,01
